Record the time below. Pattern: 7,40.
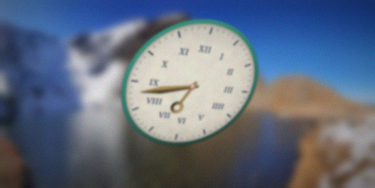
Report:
6,43
